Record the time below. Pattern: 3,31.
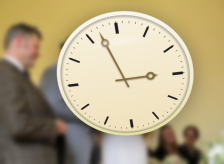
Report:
2,57
